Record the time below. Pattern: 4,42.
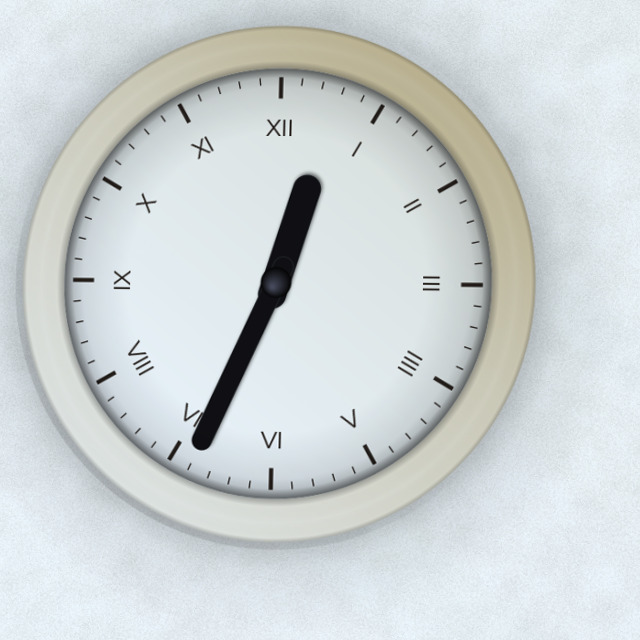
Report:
12,34
